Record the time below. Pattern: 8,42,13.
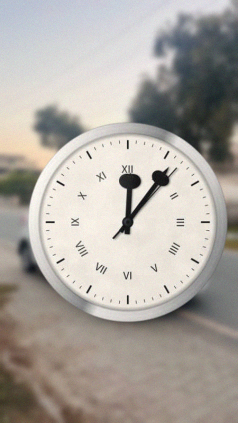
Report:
12,06,07
